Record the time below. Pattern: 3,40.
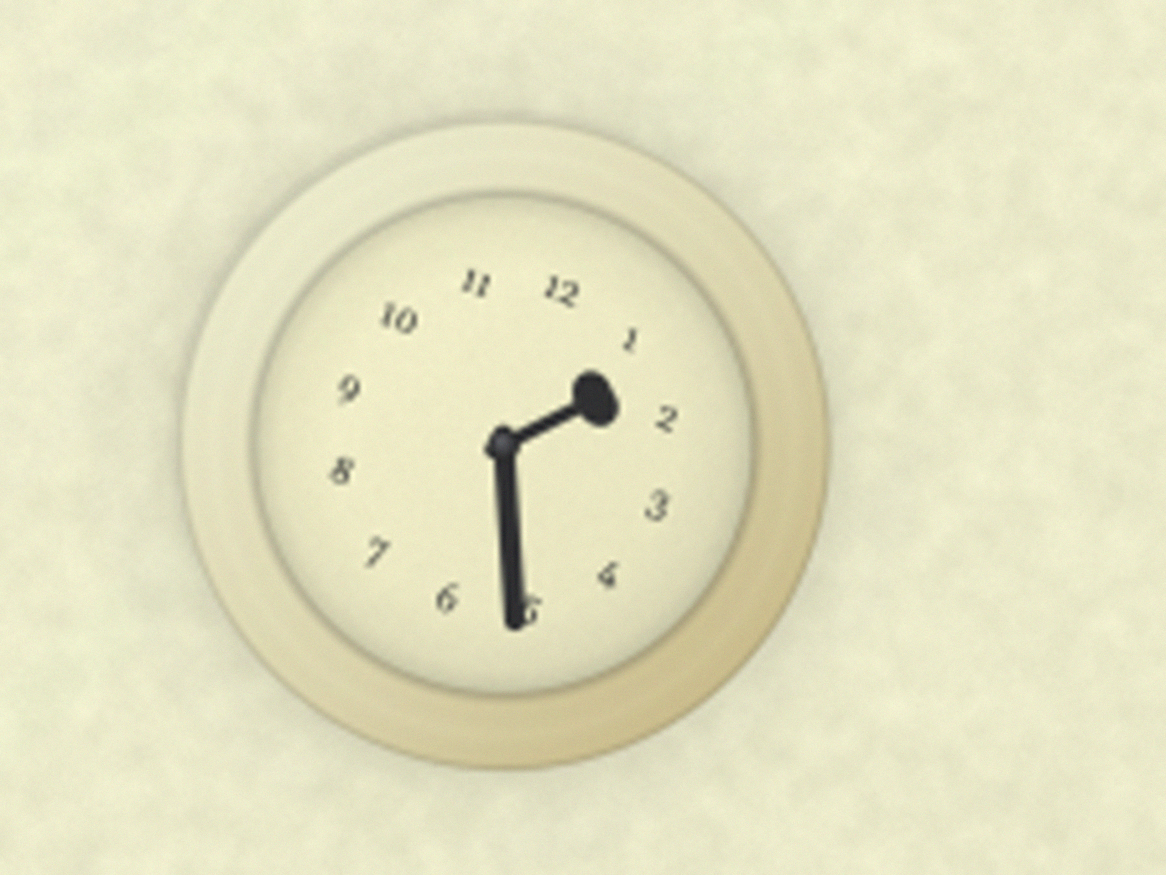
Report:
1,26
